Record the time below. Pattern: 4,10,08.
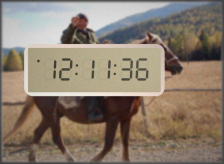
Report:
12,11,36
